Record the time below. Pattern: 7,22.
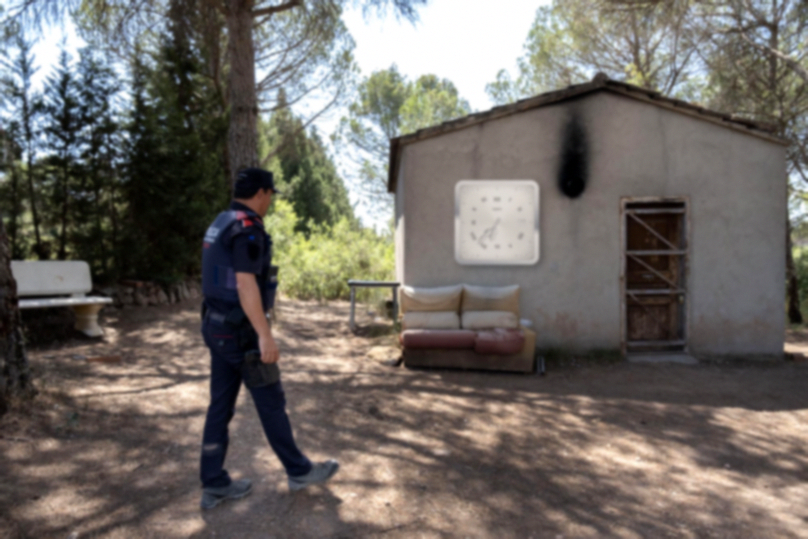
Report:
6,37
